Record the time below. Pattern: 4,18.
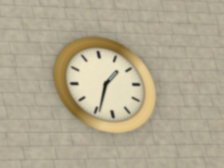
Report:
1,34
